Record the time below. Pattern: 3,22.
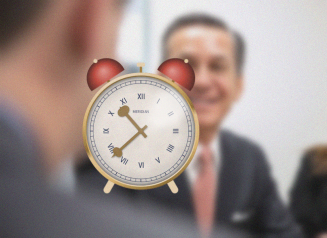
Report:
10,38
